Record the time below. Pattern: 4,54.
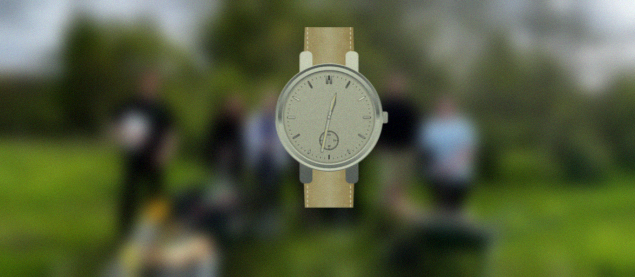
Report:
12,32
